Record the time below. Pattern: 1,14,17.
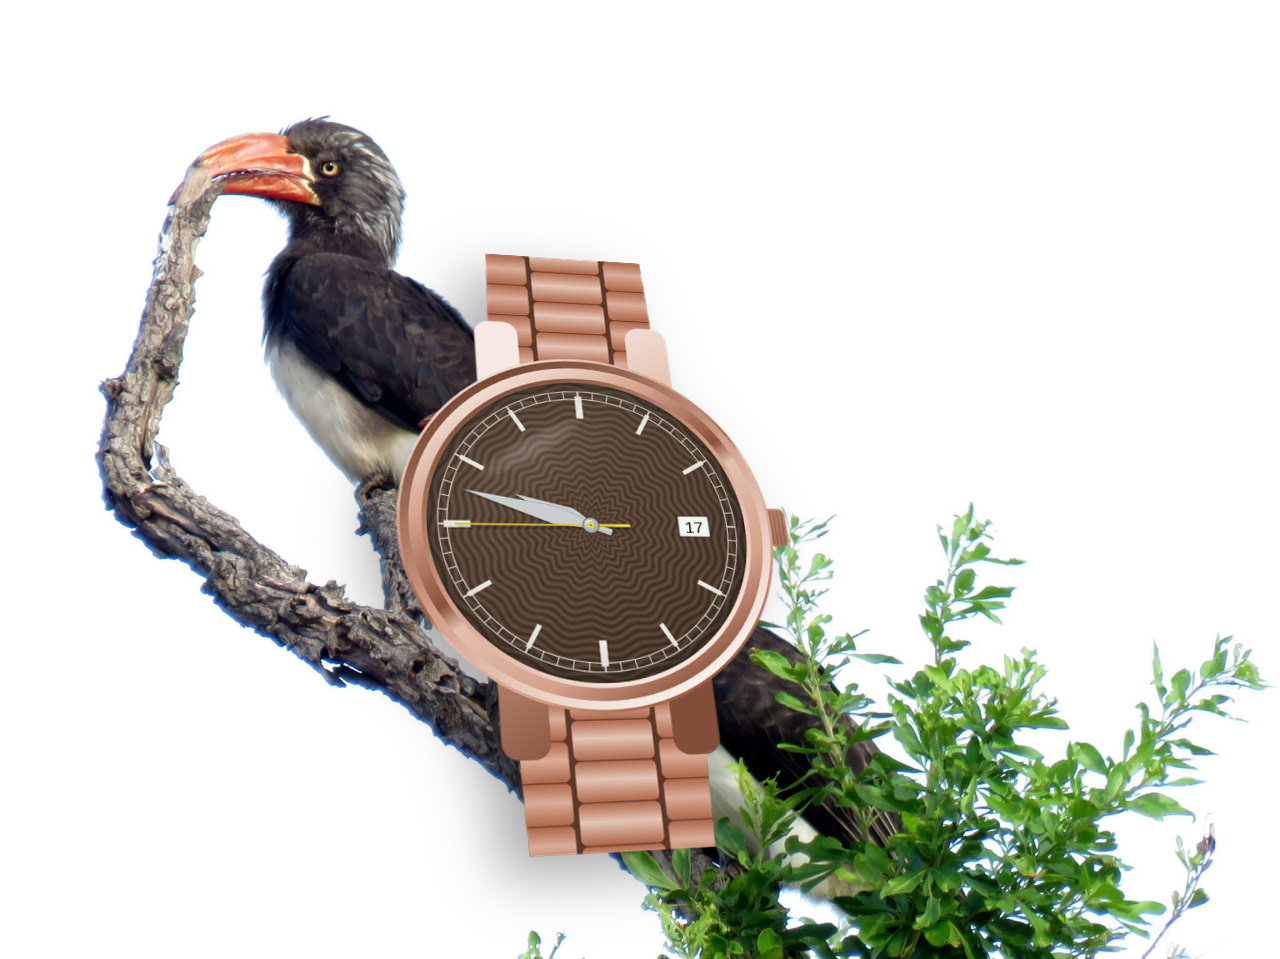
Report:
9,47,45
